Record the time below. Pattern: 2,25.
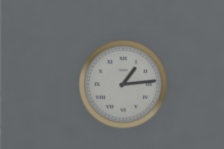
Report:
1,14
